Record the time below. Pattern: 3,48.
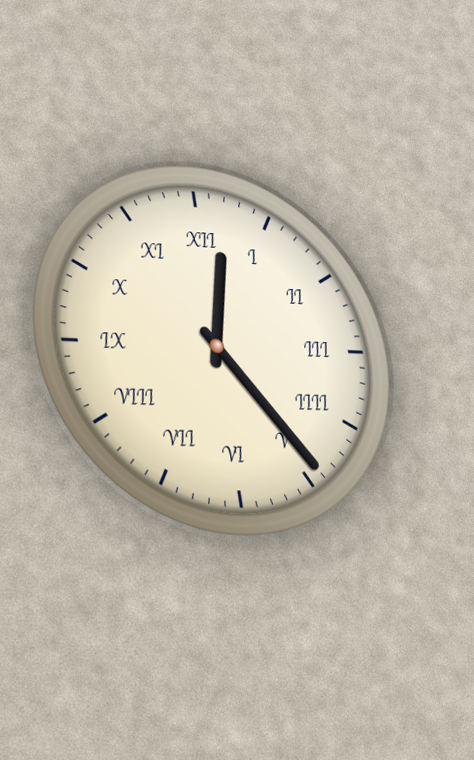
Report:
12,24
